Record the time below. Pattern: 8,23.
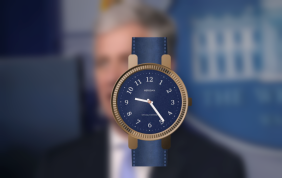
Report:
9,24
